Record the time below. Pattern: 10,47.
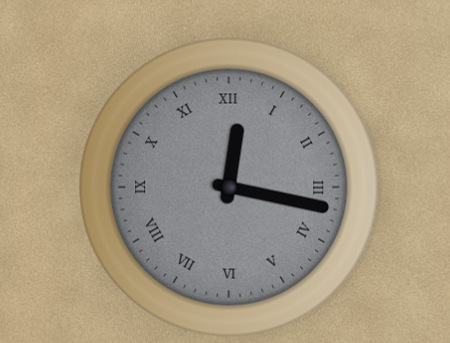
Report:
12,17
